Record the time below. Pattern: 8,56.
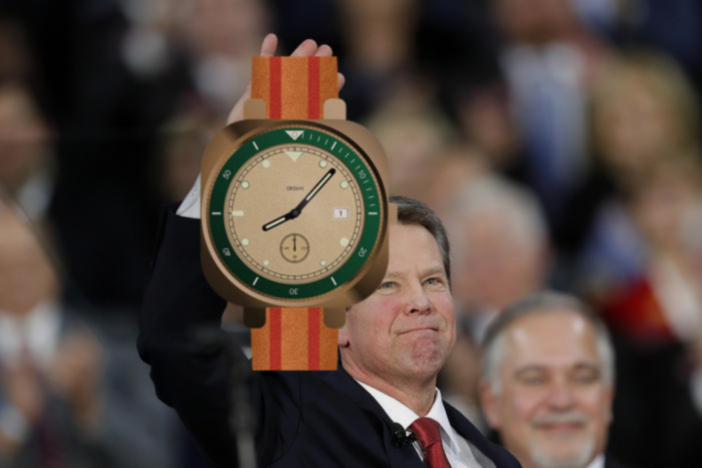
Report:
8,07
